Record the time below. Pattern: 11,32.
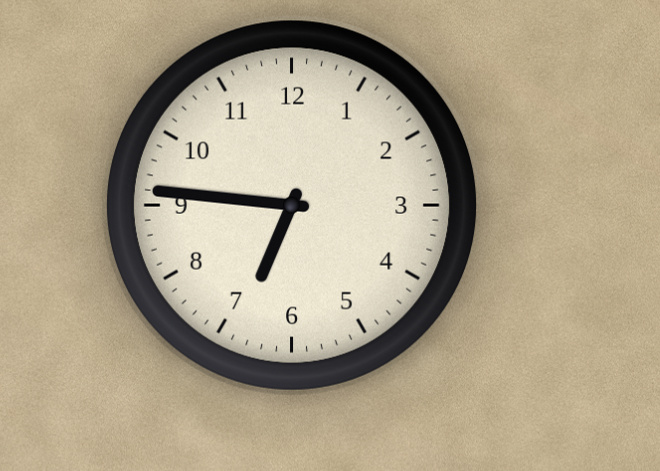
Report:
6,46
